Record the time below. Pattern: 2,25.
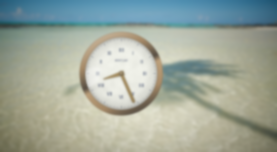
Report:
8,26
